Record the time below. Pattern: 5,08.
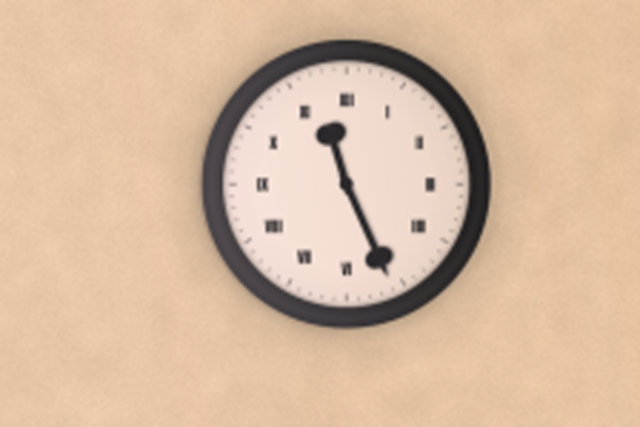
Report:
11,26
